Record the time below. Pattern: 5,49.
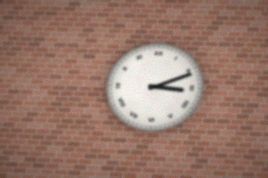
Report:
3,11
